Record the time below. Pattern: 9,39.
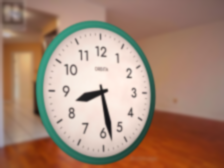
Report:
8,28
